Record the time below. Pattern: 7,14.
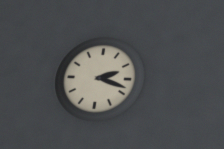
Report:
2,18
